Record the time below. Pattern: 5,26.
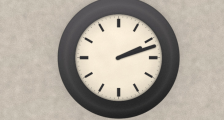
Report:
2,12
